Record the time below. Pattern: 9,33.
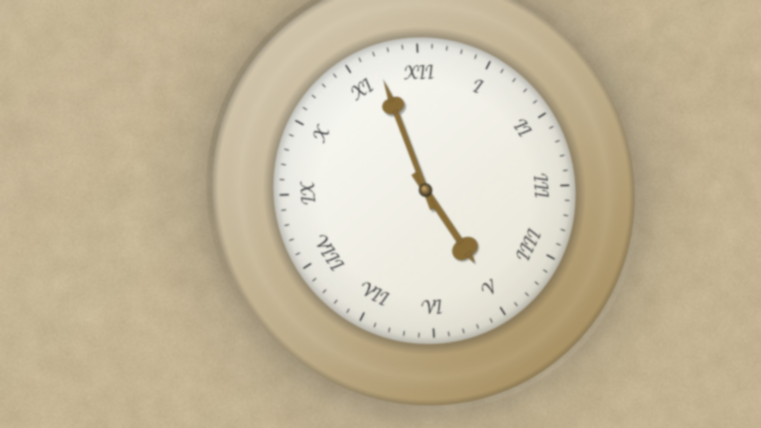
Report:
4,57
